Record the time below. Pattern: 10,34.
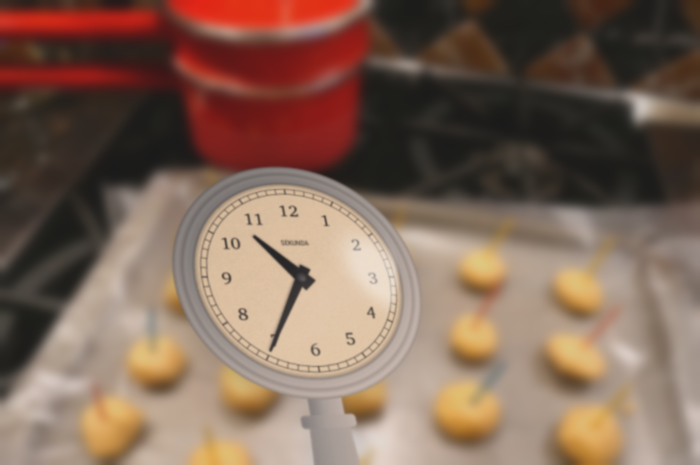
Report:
10,35
